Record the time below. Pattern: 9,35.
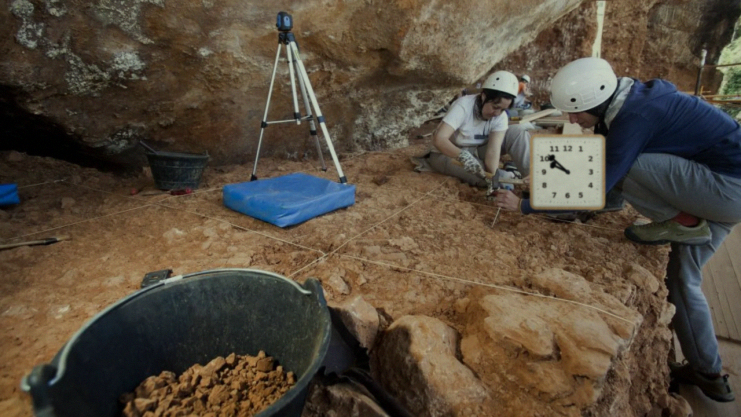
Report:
9,52
